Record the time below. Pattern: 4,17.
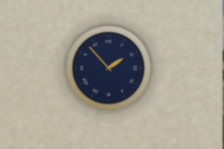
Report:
1,53
